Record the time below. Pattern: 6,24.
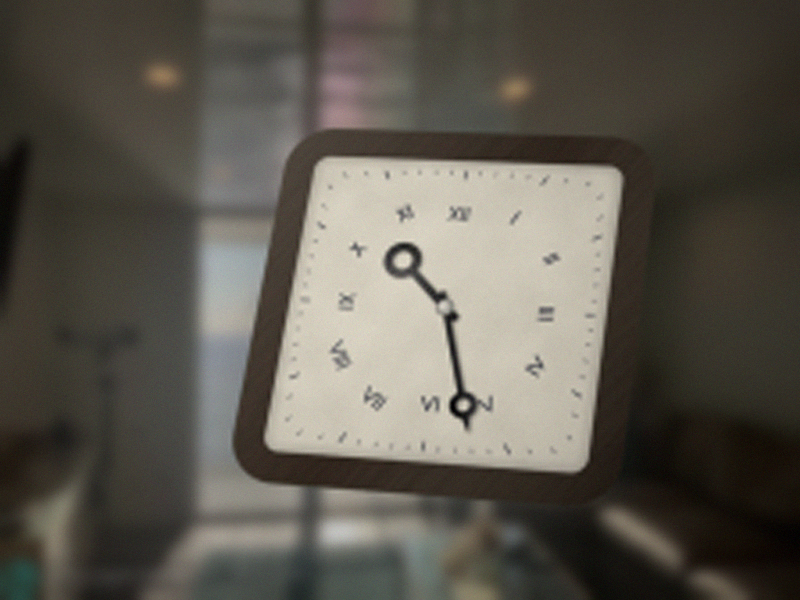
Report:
10,27
